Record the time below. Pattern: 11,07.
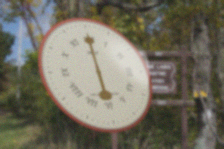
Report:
6,00
